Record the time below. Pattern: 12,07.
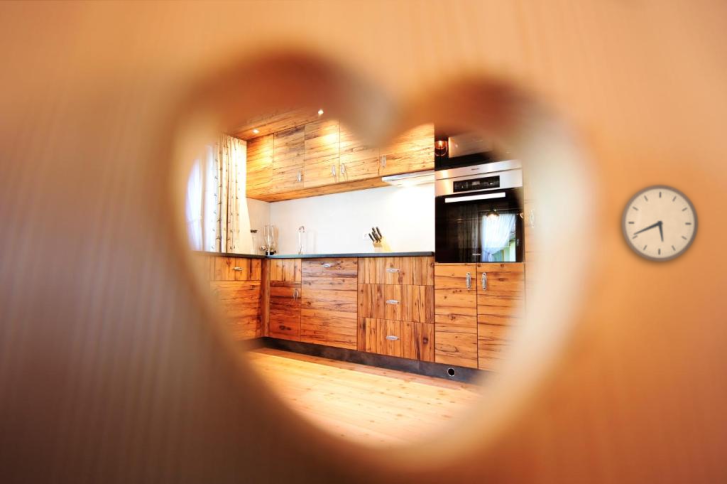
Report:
5,41
